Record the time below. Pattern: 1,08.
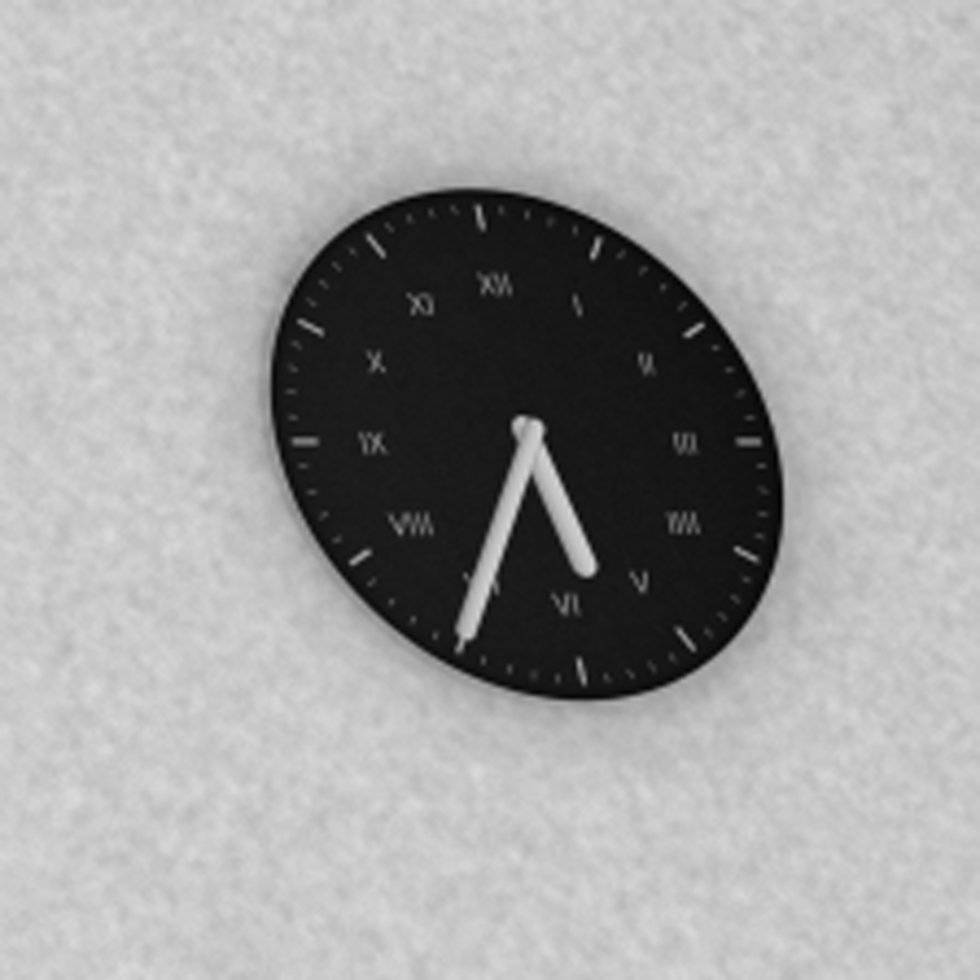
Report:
5,35
